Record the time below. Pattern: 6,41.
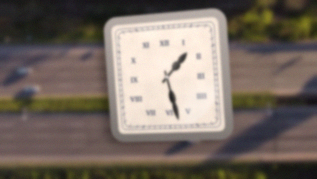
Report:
1,28
